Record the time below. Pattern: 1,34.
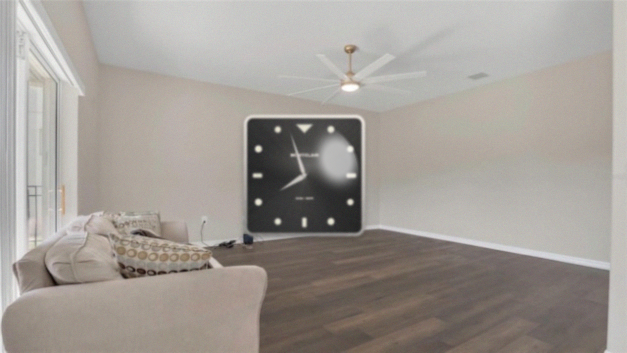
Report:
7,57
